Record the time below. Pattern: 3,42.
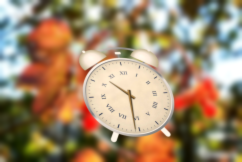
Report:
10,31
